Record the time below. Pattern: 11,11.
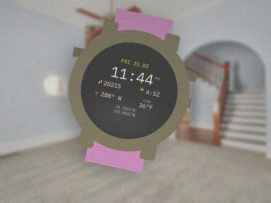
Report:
11,44
